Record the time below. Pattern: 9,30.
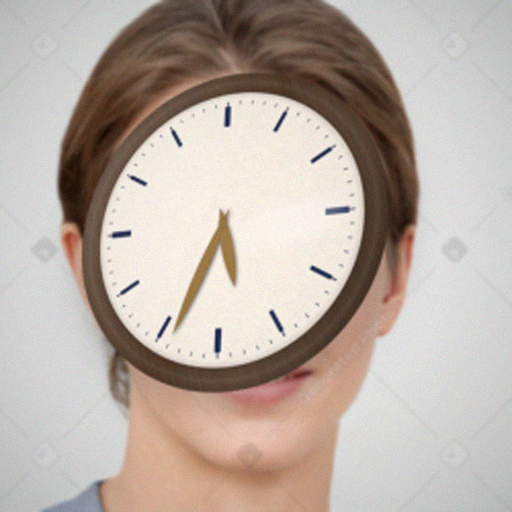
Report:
5,34
